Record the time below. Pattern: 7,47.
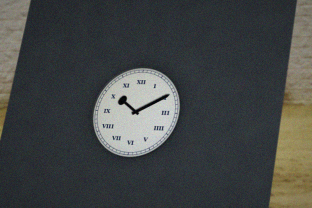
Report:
10,10
